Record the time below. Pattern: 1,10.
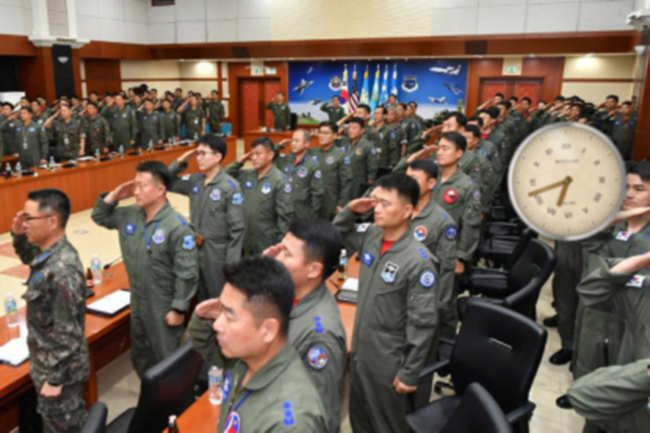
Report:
6,42
